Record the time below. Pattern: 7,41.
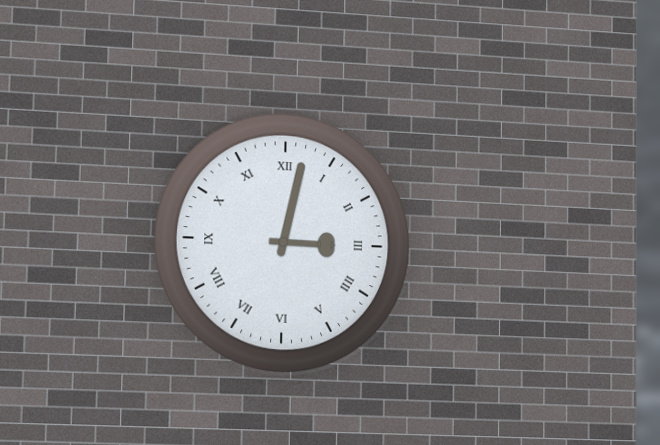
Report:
3,02
